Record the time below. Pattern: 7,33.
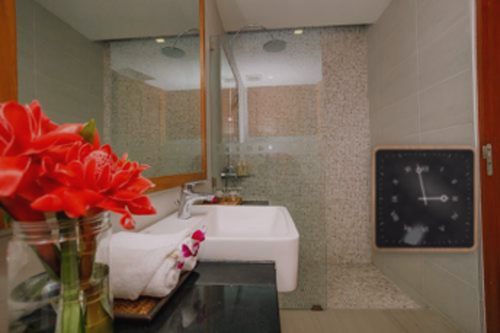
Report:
2,58
